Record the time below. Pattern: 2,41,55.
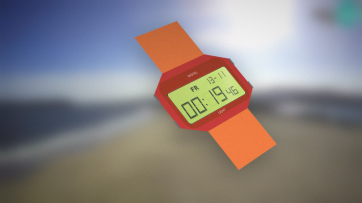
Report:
0,19,46
